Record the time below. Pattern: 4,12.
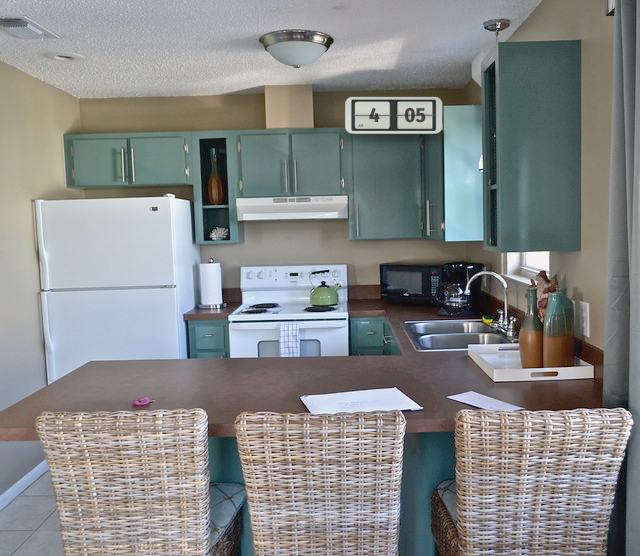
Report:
4,05
